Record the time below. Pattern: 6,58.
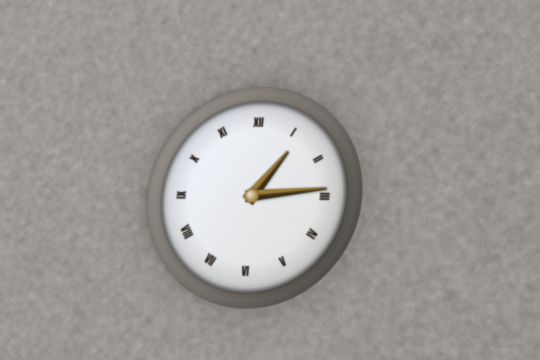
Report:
1,14
